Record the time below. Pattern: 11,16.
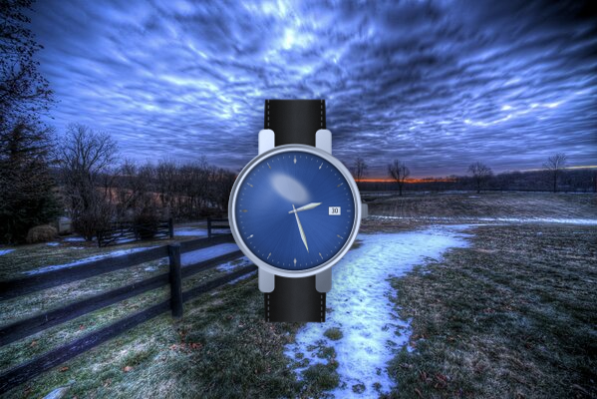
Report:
2,27
